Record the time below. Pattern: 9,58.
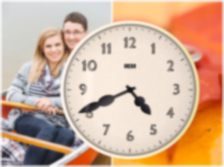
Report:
4,41
